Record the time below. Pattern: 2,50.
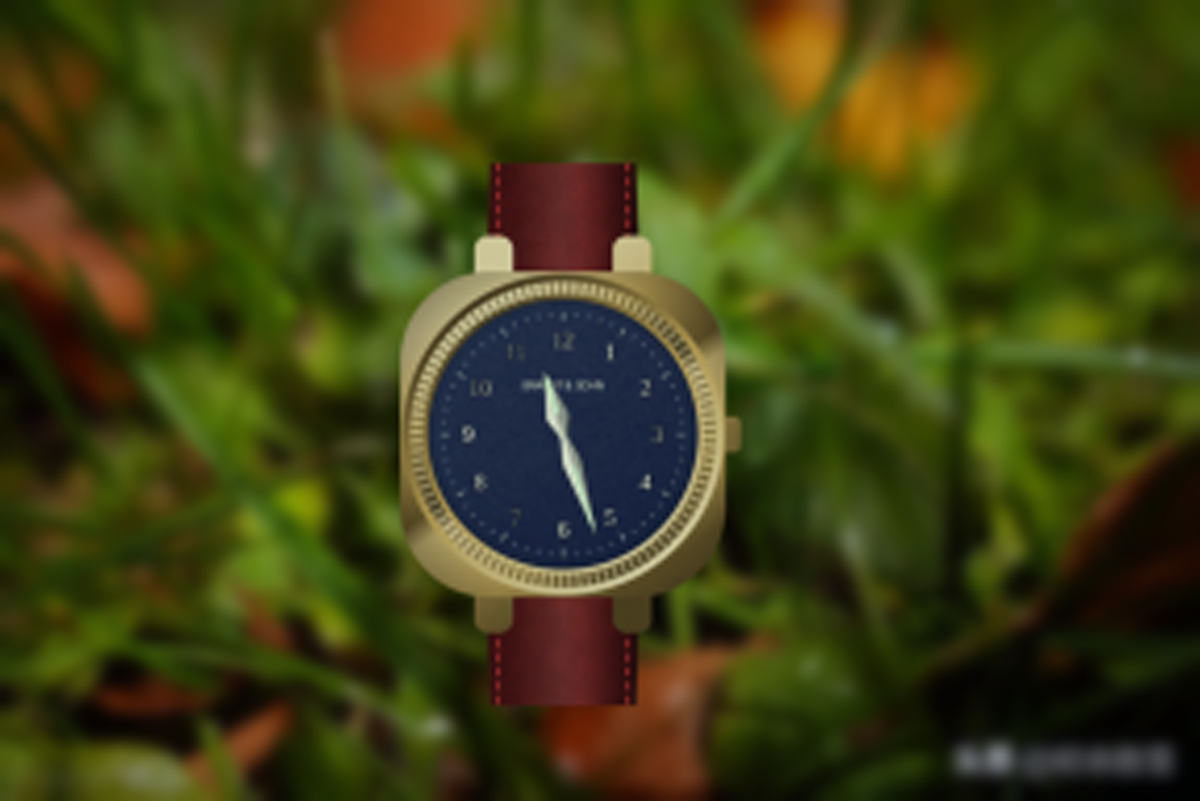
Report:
11,27
